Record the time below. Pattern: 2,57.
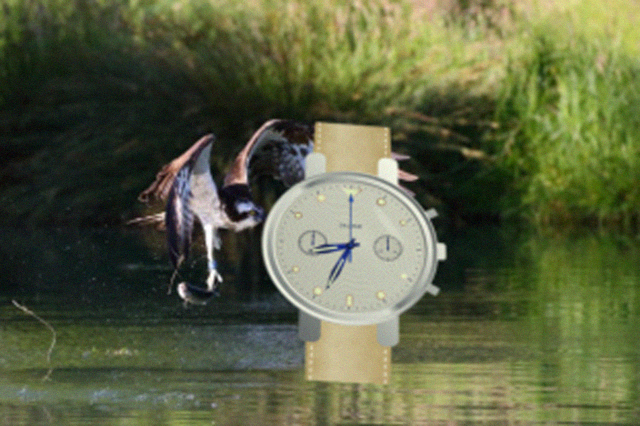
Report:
8,34
